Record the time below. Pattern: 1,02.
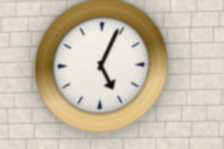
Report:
5,04
